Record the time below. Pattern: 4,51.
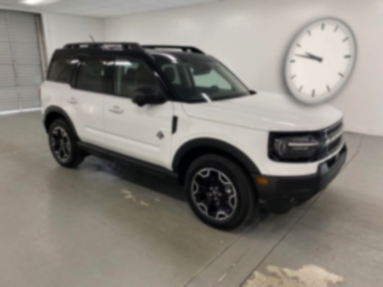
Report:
9,47
